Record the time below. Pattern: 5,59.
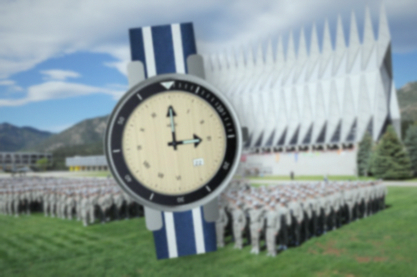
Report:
3,00
